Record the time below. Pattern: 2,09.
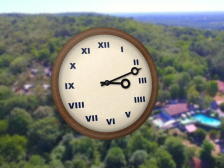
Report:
3,12
